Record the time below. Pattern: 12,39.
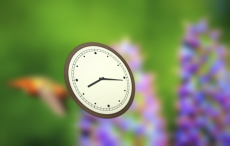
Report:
8,16
